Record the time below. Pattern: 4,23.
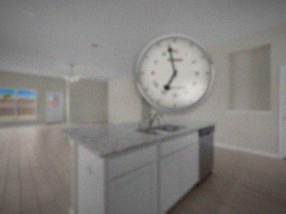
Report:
6,58
